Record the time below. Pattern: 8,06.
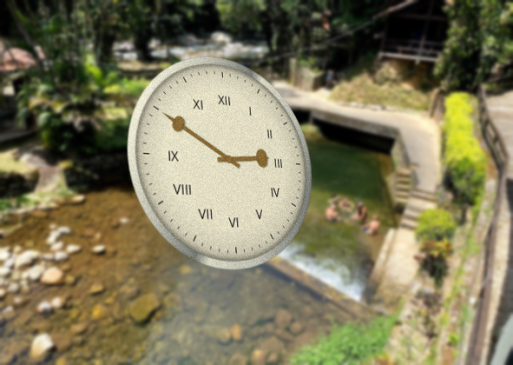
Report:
2,50
